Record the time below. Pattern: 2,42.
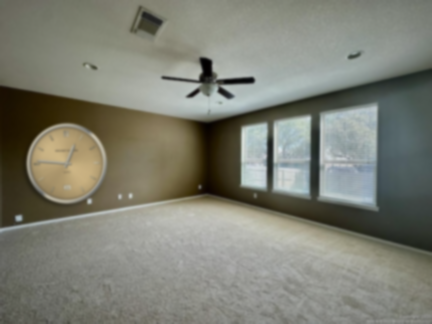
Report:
12,46
